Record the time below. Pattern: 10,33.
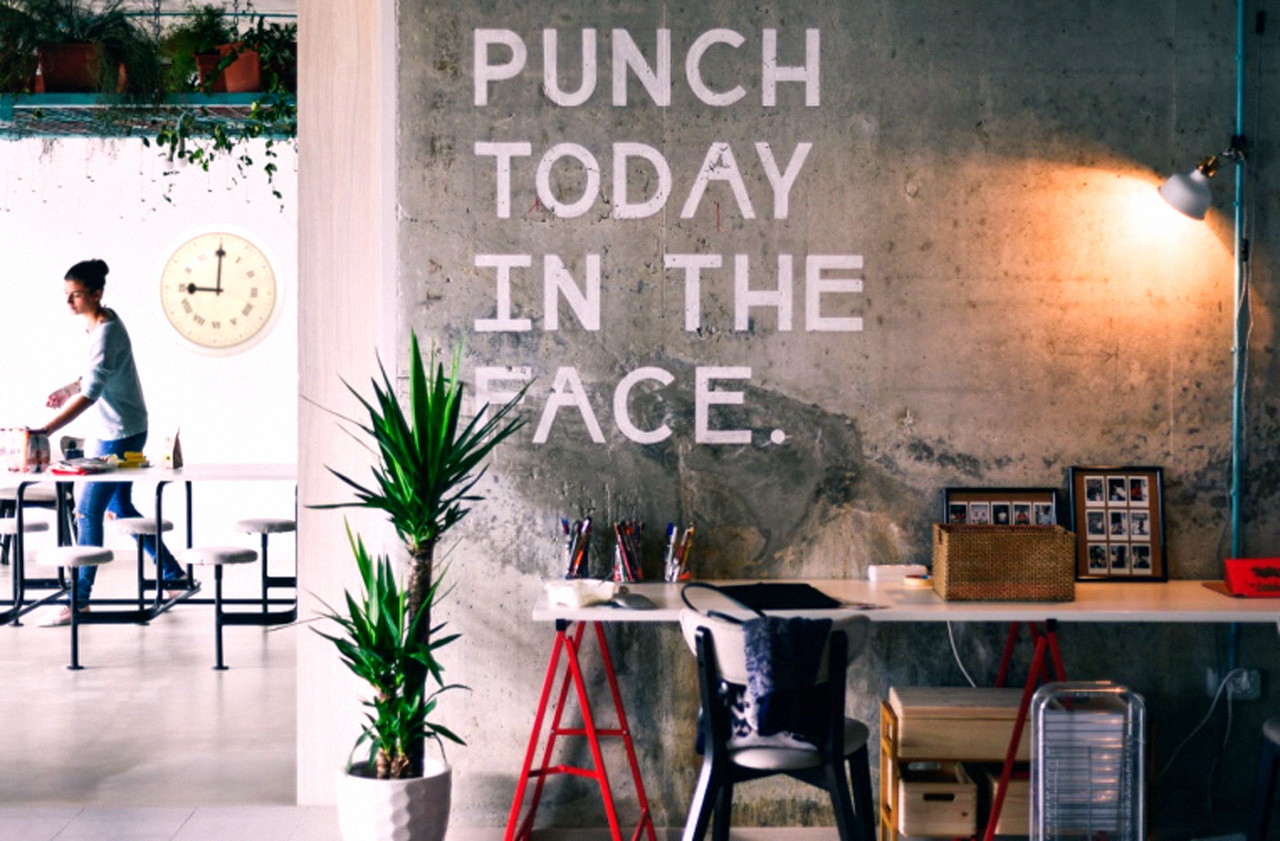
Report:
9,00
